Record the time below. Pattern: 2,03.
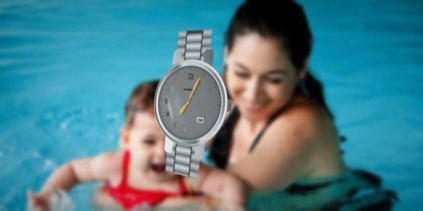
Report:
7,04
